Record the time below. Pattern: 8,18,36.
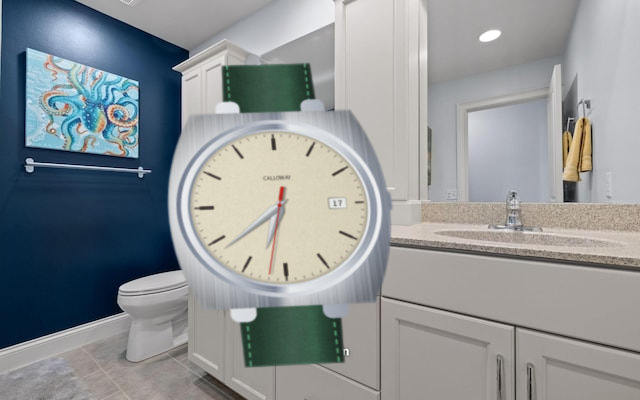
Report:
6,38,32
